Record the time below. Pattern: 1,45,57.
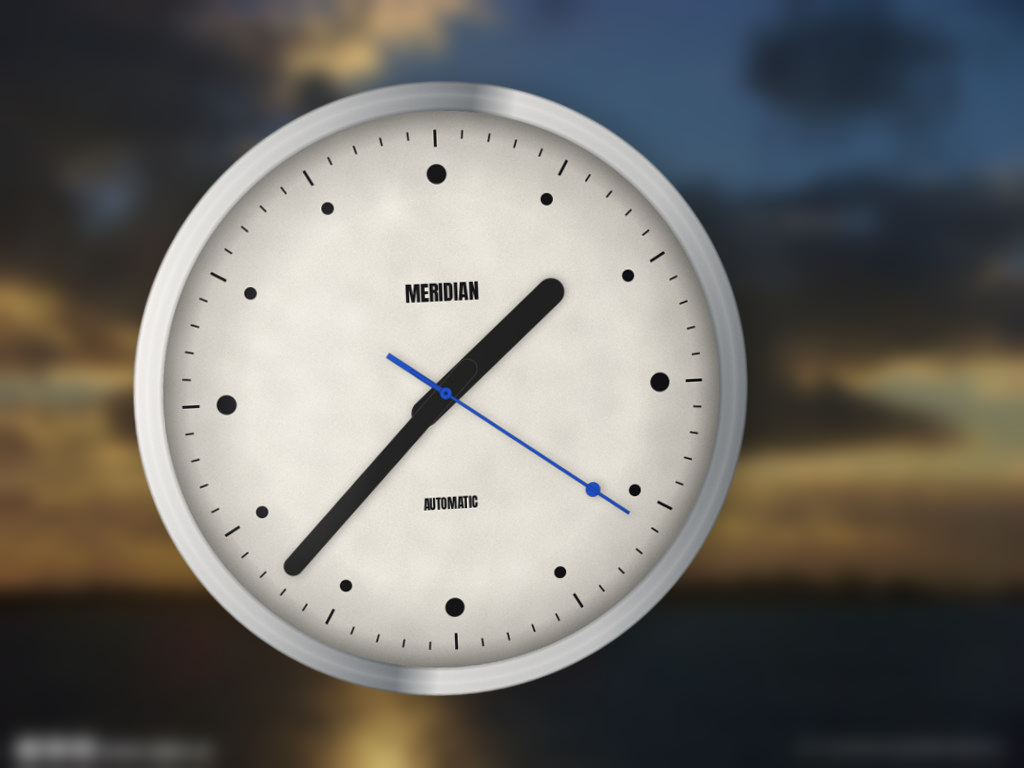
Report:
1,37,21
